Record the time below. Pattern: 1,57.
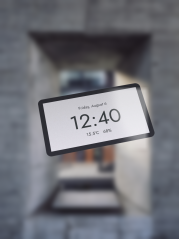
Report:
12,40
